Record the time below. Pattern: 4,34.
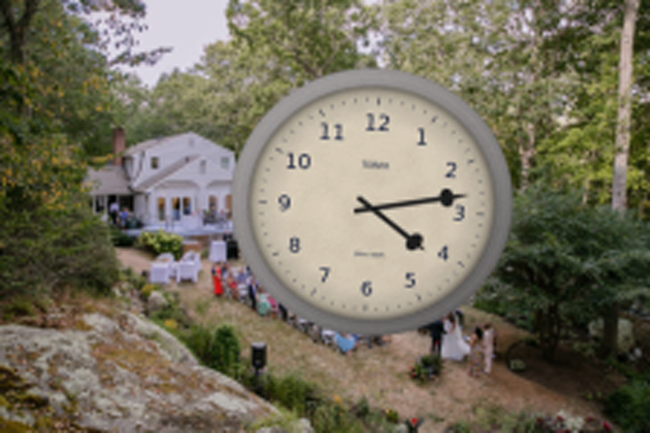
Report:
4,13
